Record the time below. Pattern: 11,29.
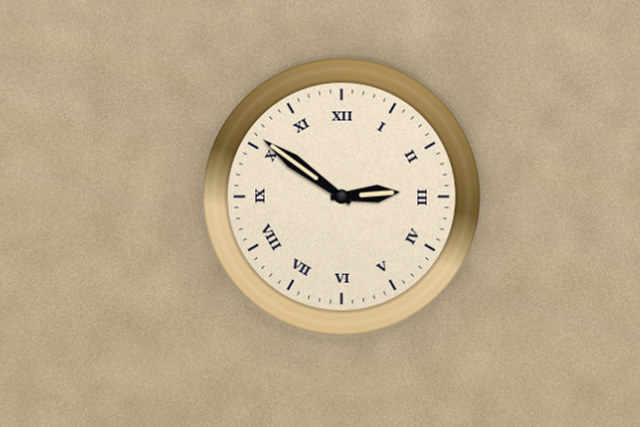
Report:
2,51
